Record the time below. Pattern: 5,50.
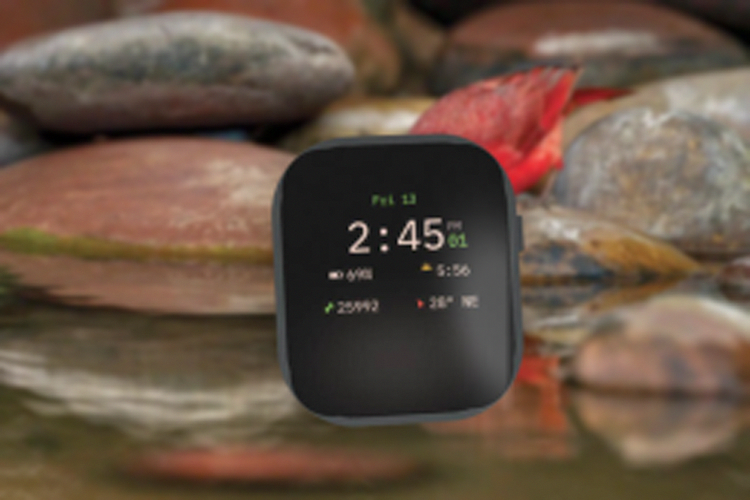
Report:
2,45
